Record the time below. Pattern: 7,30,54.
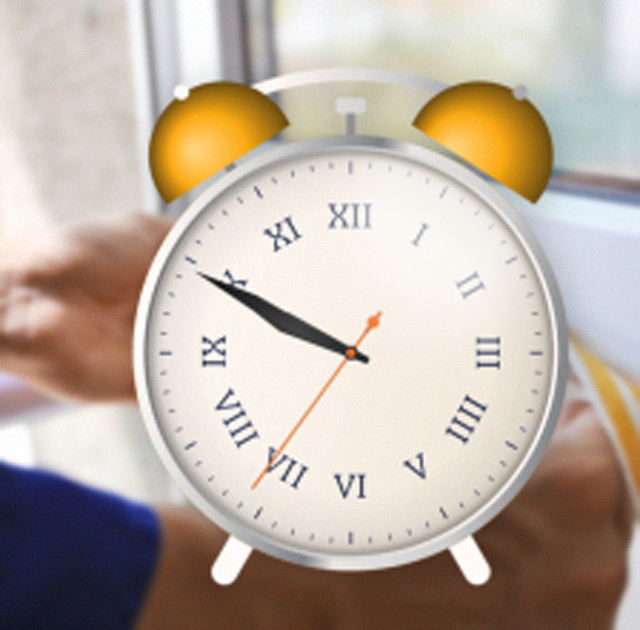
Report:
9,49,36
